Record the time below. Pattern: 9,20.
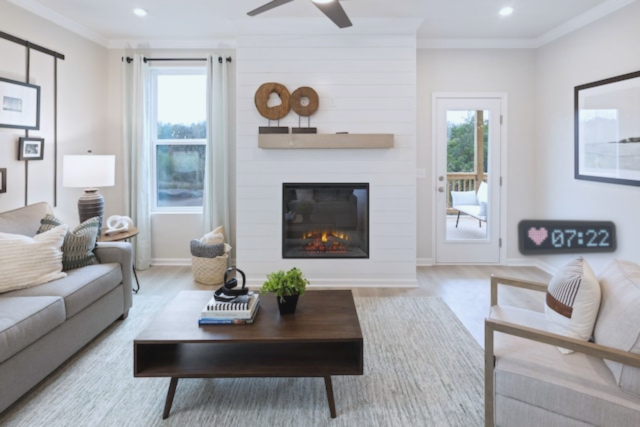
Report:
7,22
